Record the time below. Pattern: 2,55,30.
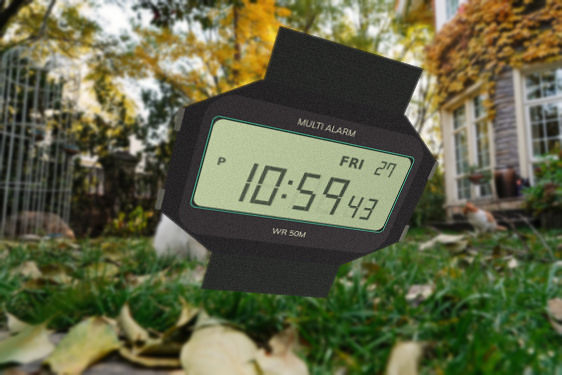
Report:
10,59,43
